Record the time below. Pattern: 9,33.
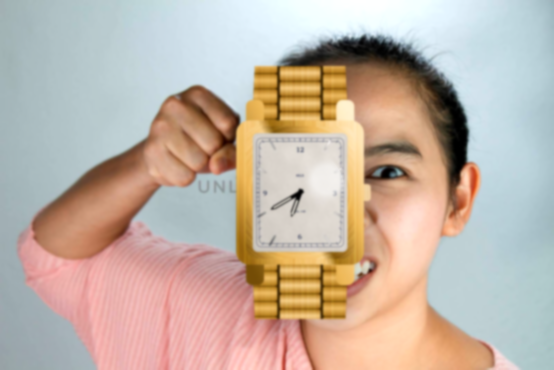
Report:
6,40
